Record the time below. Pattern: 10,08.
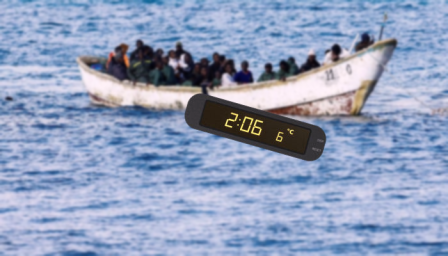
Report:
2,06
